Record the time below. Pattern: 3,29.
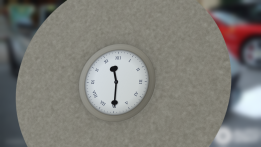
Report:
11,30
